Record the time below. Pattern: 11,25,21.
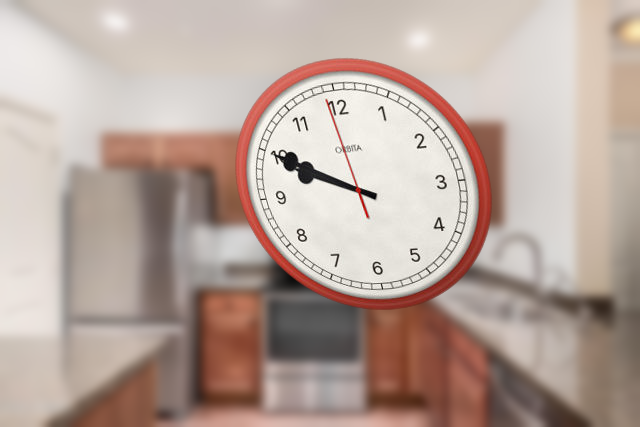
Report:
9,49,59
